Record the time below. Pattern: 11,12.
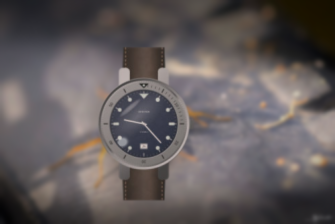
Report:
9,23
